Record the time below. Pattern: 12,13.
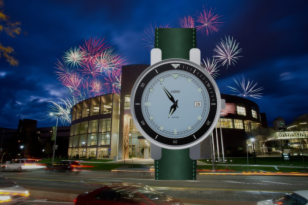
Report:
6,54
